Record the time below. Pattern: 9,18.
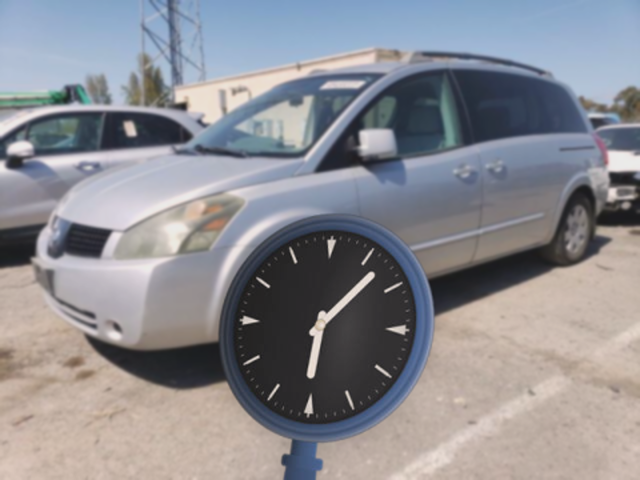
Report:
6,07
